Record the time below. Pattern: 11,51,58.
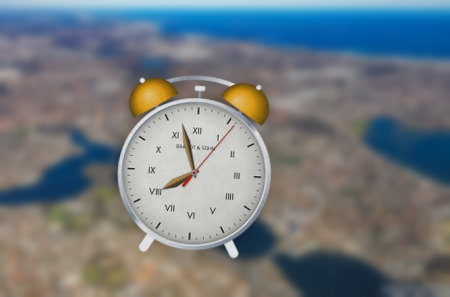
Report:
7,57,06
